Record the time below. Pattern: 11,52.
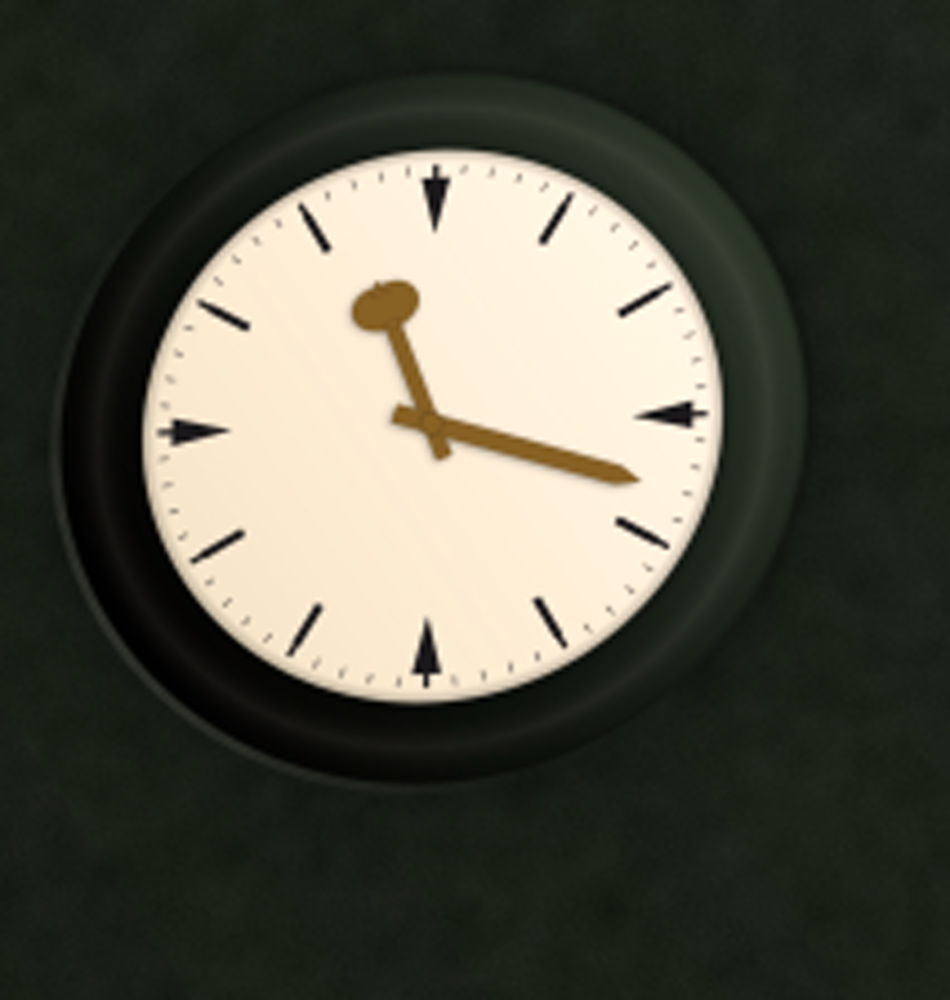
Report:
11,18
